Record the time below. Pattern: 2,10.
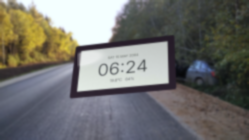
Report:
6,24
